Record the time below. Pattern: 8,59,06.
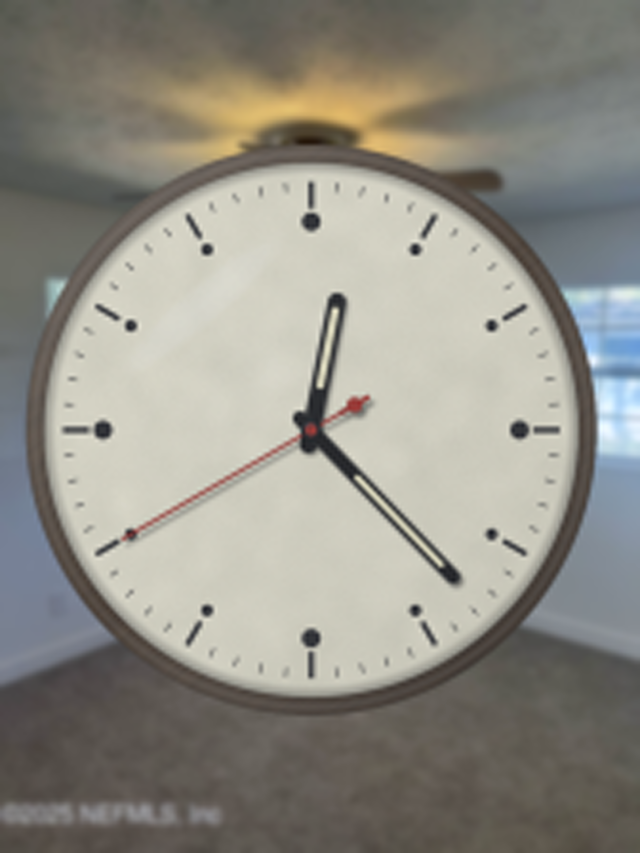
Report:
12,22,40
